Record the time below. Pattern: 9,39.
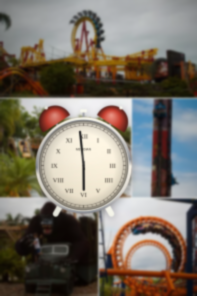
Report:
5,59
